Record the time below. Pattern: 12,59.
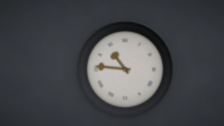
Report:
10,46
